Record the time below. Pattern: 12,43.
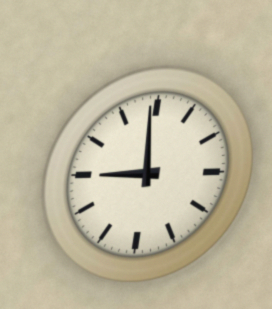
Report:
8,59
